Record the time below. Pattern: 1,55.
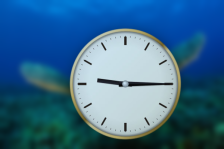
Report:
9,15
